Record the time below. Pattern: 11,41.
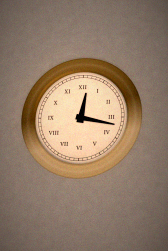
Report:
12,17
